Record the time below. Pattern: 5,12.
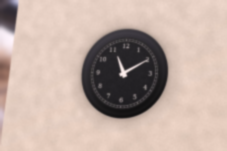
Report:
11,10
